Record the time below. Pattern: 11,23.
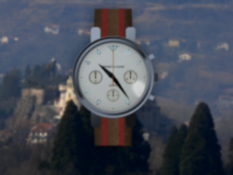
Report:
10,24
